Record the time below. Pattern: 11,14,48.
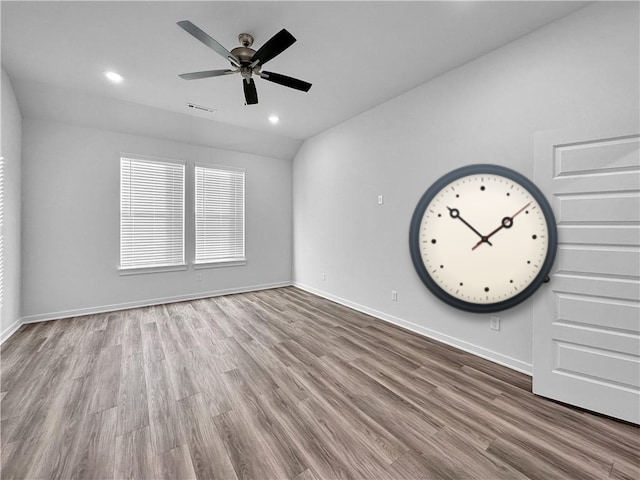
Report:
1,52,09
